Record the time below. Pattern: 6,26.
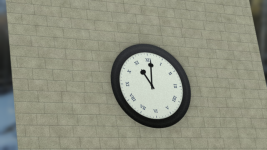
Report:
11,01
